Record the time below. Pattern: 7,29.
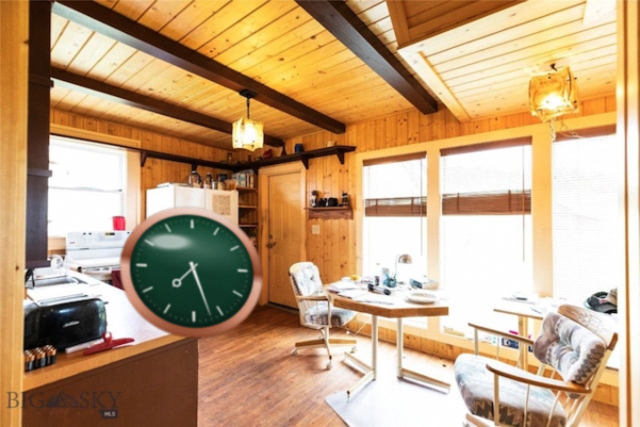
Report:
7,27
